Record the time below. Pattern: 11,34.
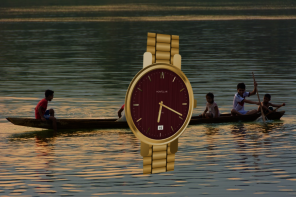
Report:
6,19
